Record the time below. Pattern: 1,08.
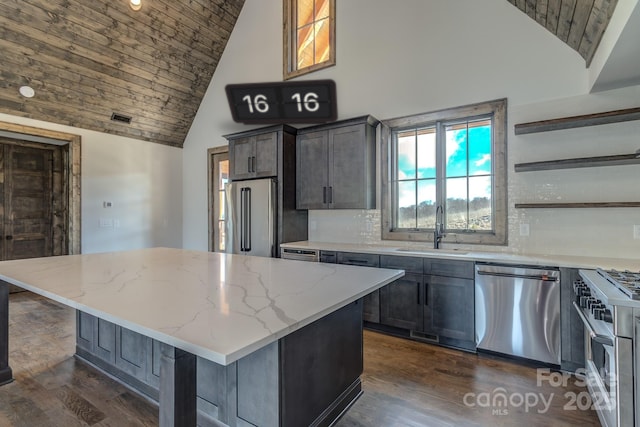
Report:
16,16
